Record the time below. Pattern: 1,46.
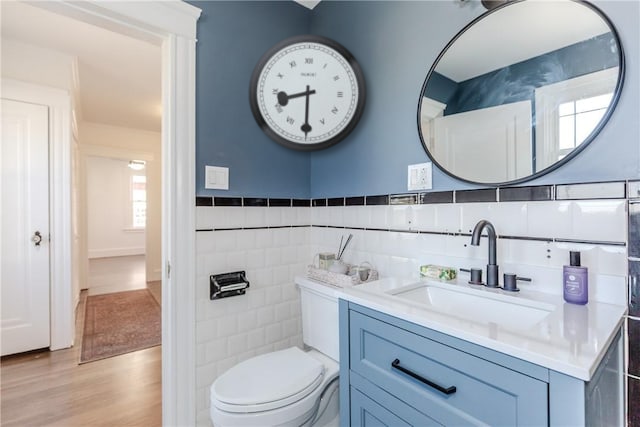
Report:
8,30
